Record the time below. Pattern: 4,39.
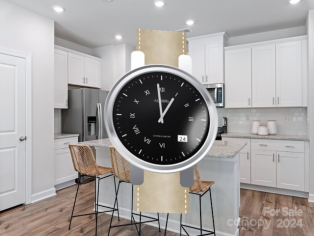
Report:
12,59
